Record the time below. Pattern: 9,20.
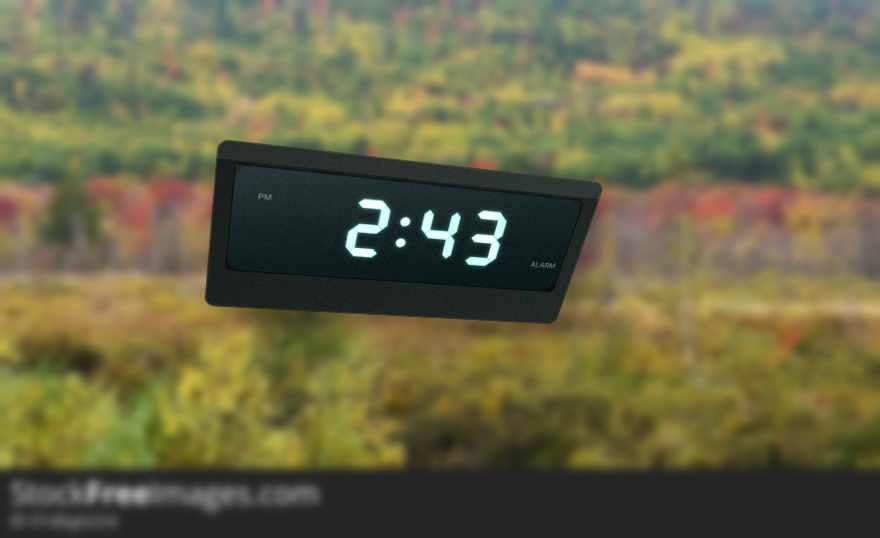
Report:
2,43
